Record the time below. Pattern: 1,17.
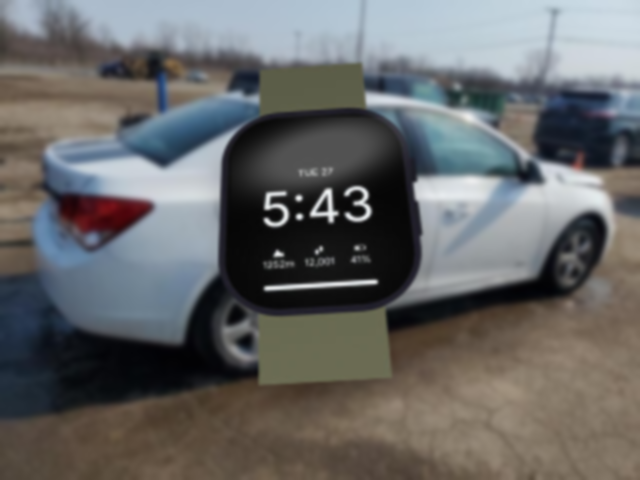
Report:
5,43
